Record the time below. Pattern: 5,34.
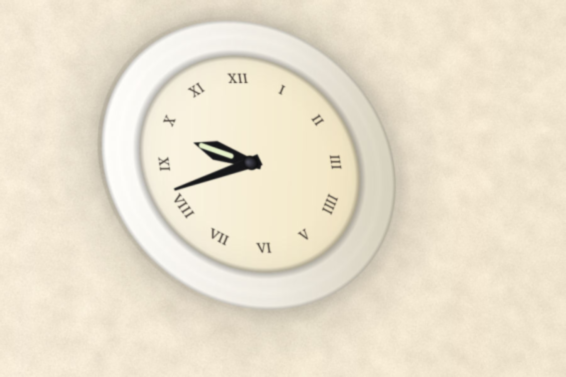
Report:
9,42
